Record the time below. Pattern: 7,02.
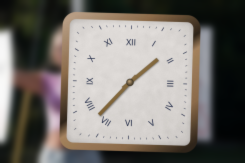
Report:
1,37
